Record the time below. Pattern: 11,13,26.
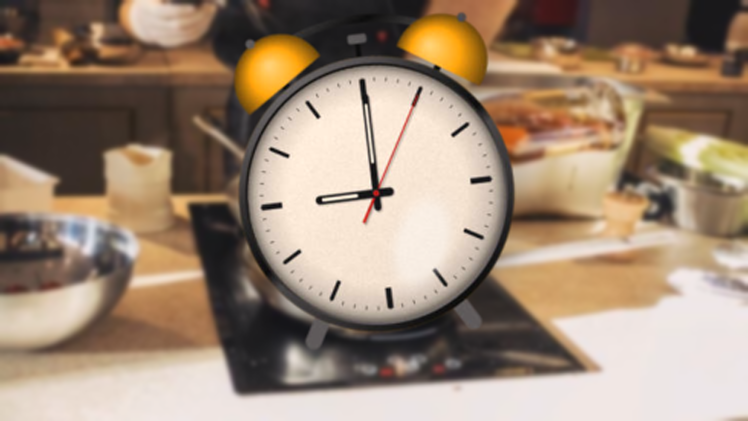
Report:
9,00,05
